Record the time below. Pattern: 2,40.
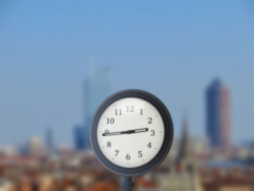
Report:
2,44
